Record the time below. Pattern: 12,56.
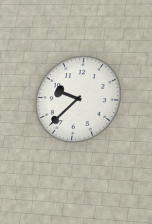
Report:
9,37
